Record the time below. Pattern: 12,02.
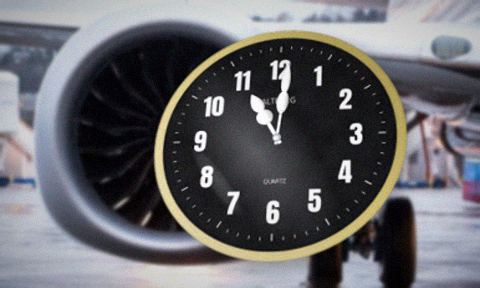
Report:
11,01
